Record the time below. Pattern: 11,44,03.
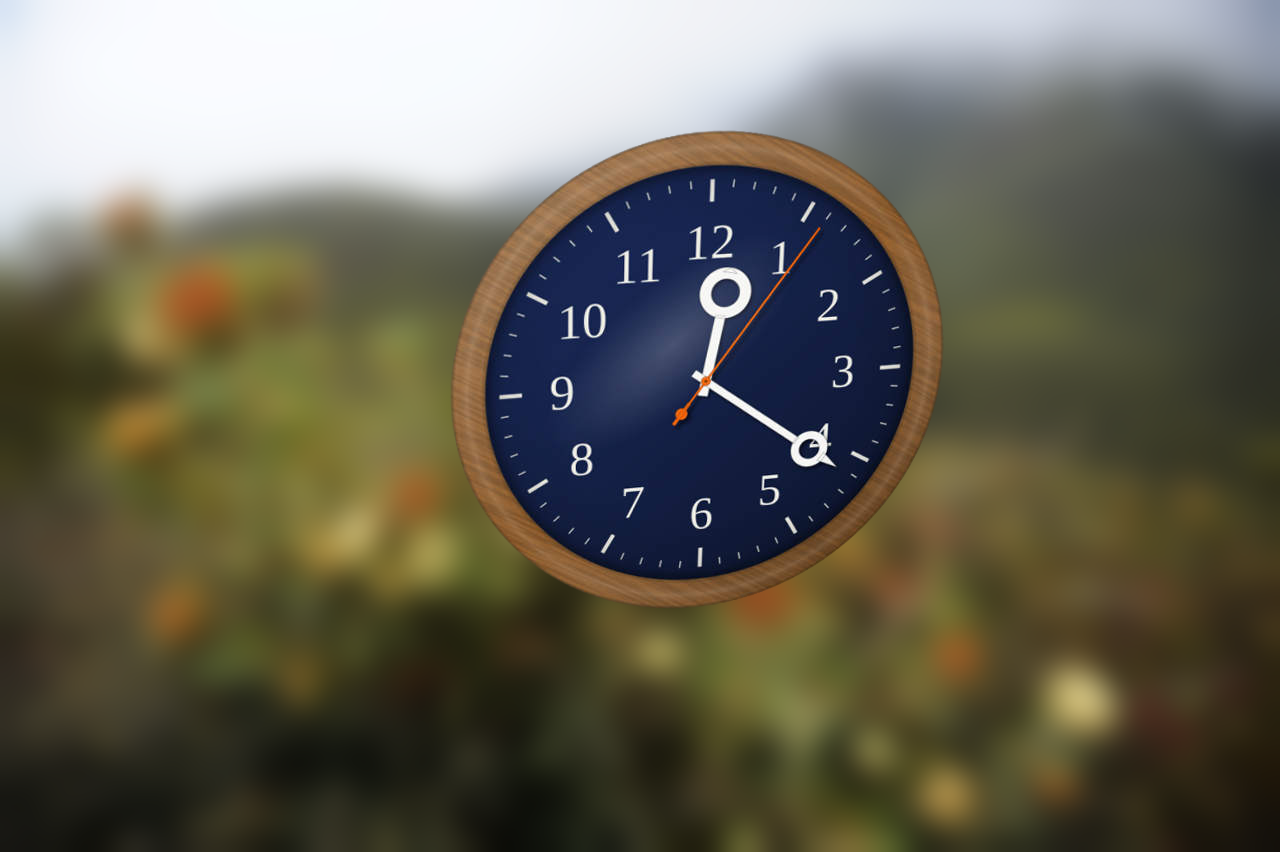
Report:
12,21,06
